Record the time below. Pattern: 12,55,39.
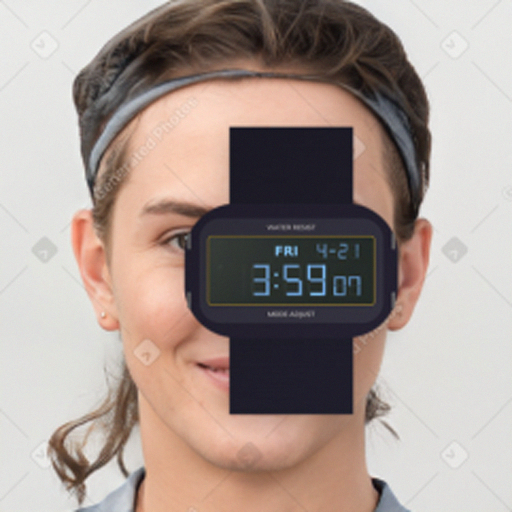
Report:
3,59,07
